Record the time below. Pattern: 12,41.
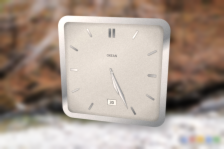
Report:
5,26
